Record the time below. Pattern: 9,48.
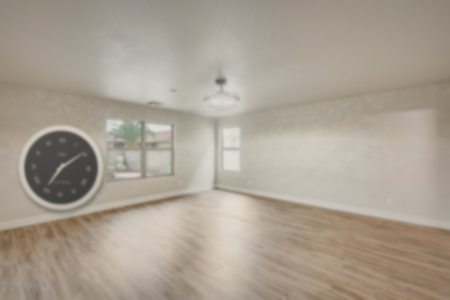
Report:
7,09
